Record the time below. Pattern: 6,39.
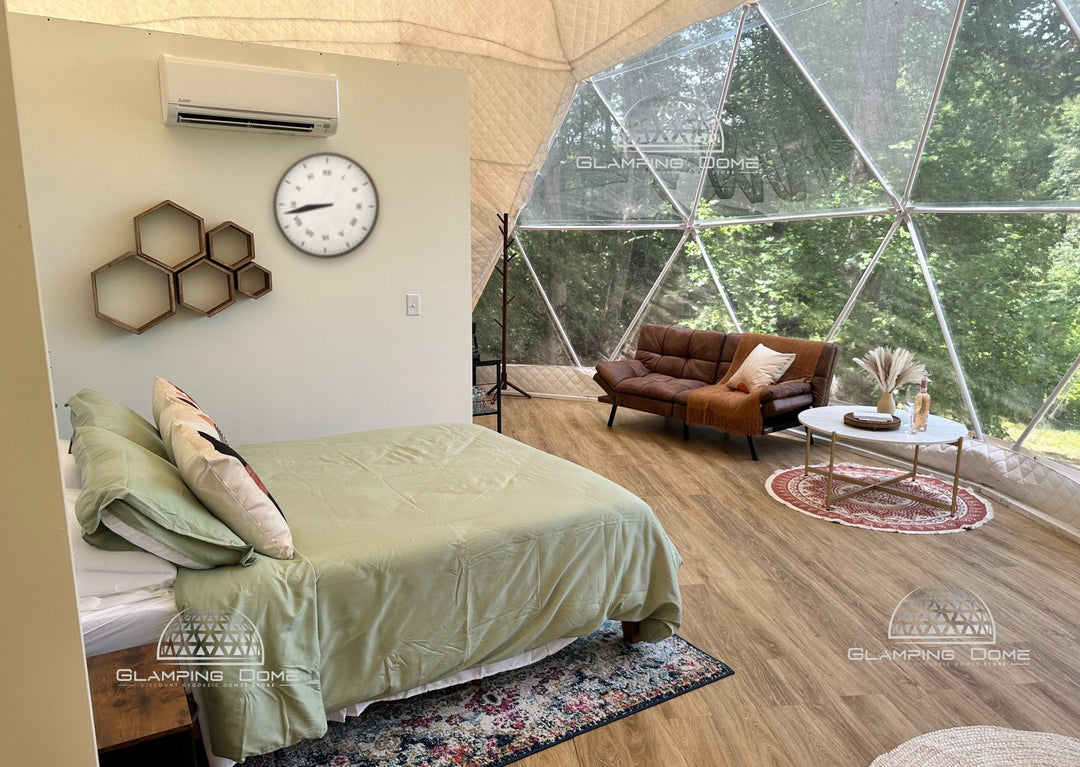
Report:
8,43
